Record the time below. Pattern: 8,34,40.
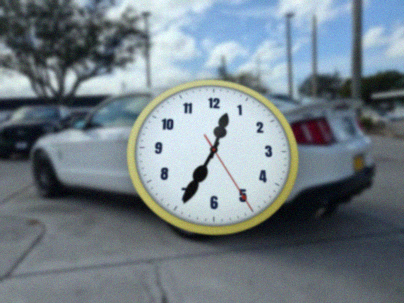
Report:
12,34,25
